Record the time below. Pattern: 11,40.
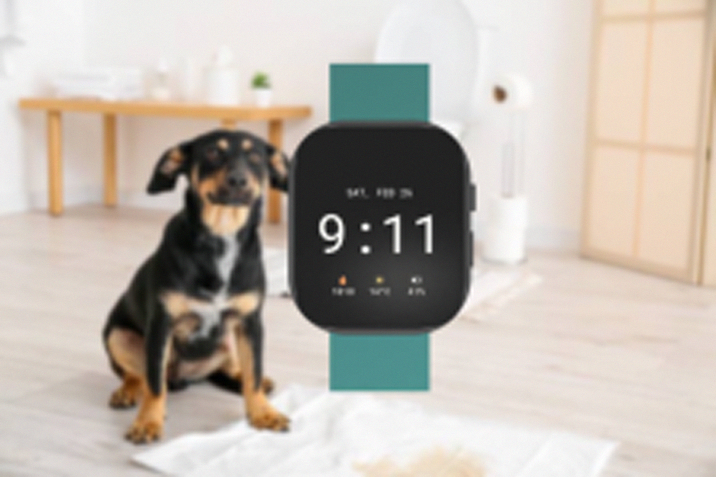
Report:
9,11
